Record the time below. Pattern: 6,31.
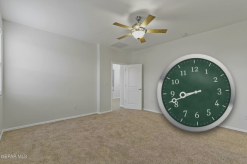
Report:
8,42
